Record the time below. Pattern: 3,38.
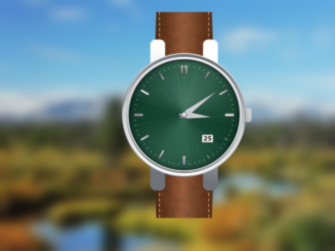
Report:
3,09
